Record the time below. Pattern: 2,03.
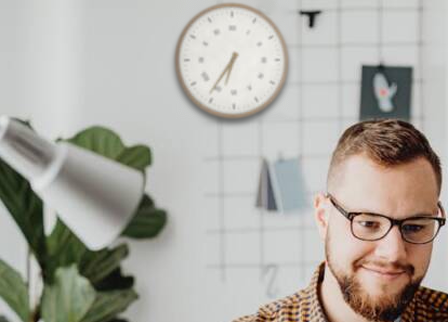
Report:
6,36
